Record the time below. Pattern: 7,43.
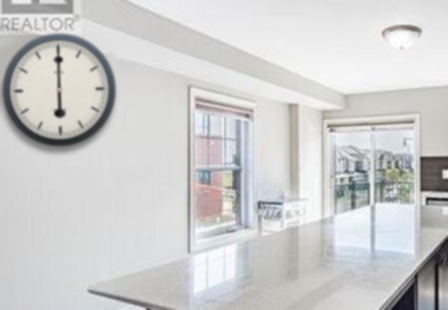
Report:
6,00
